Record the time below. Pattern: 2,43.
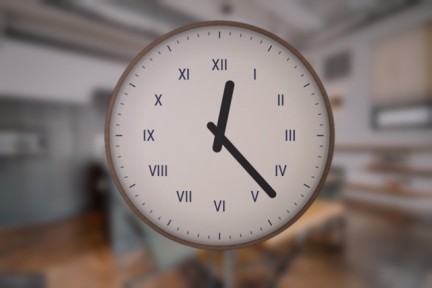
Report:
12,23
